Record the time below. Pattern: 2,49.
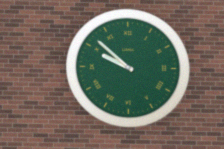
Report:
9,52
